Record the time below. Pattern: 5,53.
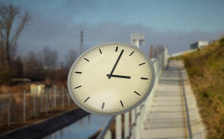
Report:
3,02
